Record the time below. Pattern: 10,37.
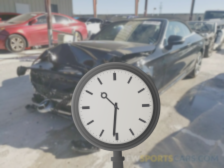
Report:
10,31
